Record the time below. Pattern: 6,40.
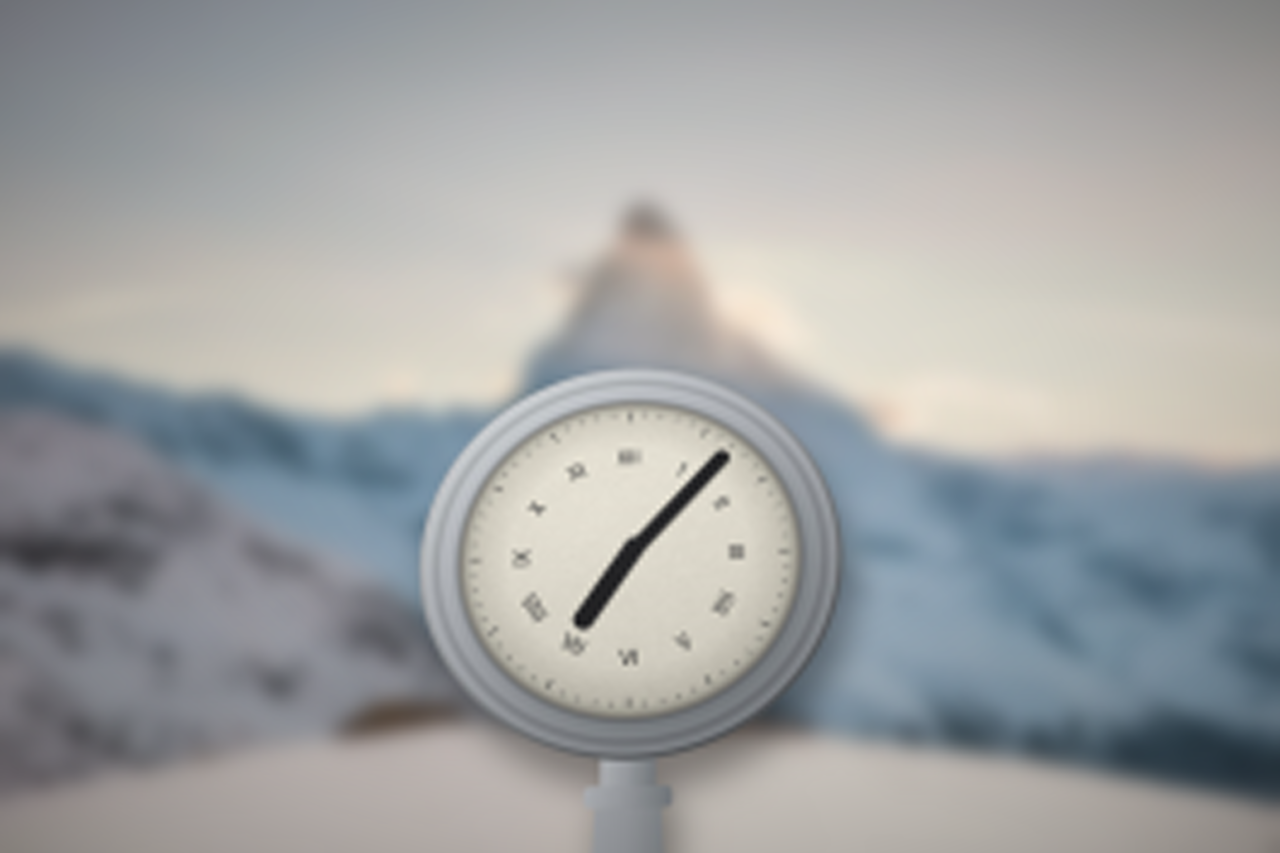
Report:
7,07
